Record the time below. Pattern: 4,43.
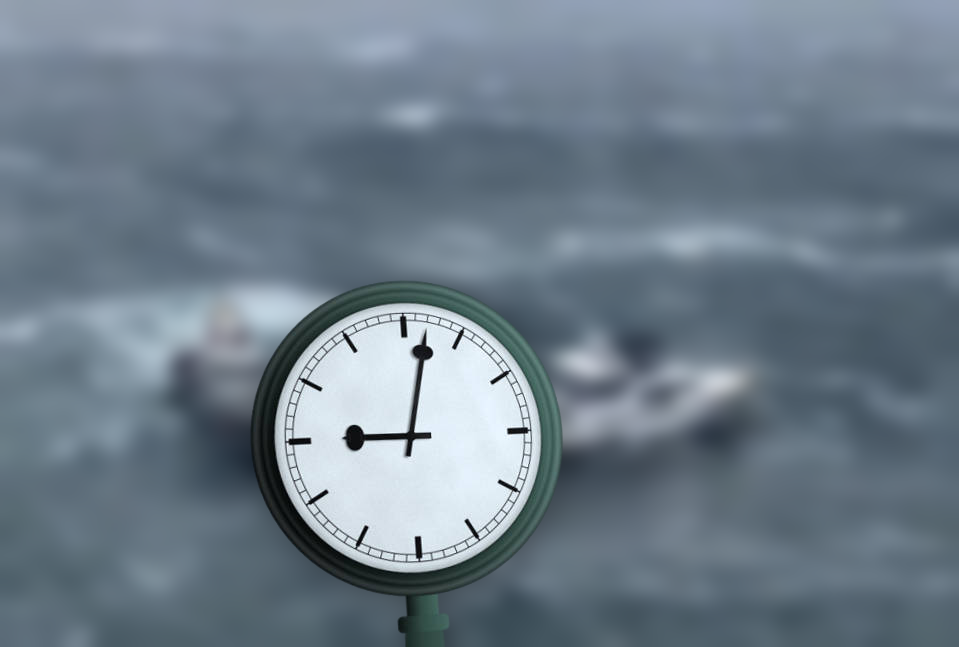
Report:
9,02
